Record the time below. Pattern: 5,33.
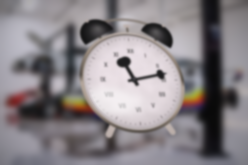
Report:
11,13
